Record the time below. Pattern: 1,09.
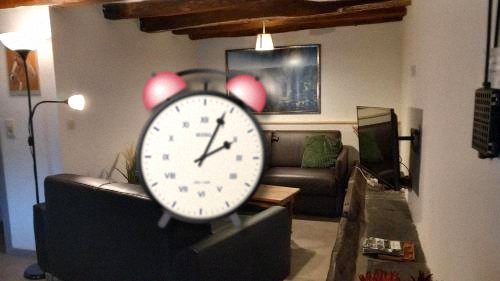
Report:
2,04
